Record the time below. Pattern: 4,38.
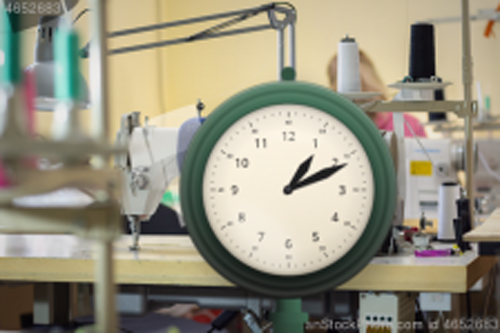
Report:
1,11
